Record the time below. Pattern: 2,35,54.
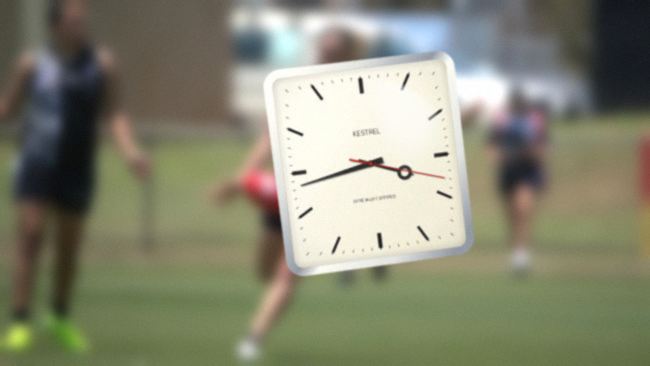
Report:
3,43,18
